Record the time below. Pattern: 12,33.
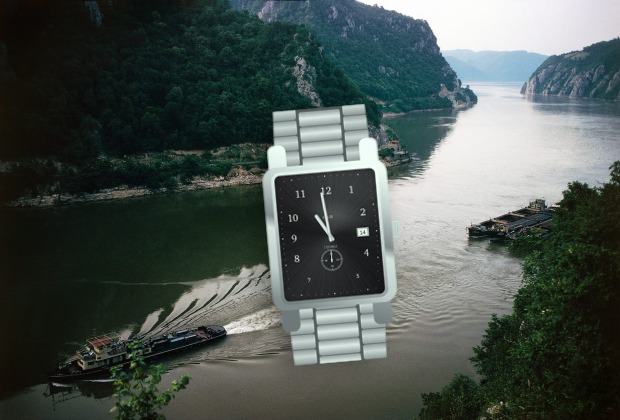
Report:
10,59
